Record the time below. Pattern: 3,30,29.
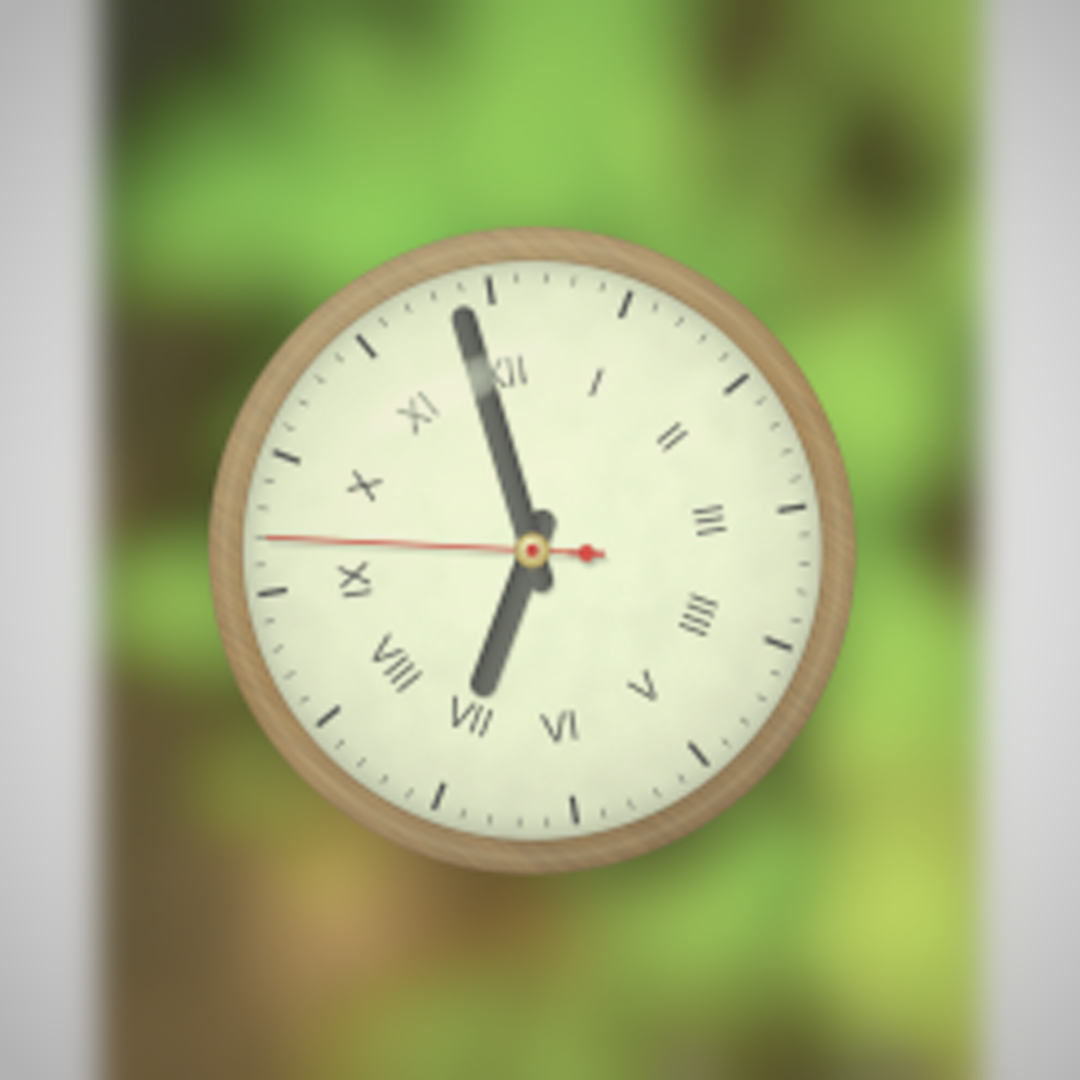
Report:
6,58,47
